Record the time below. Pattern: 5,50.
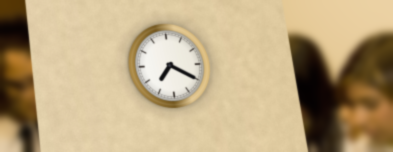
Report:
7,20
